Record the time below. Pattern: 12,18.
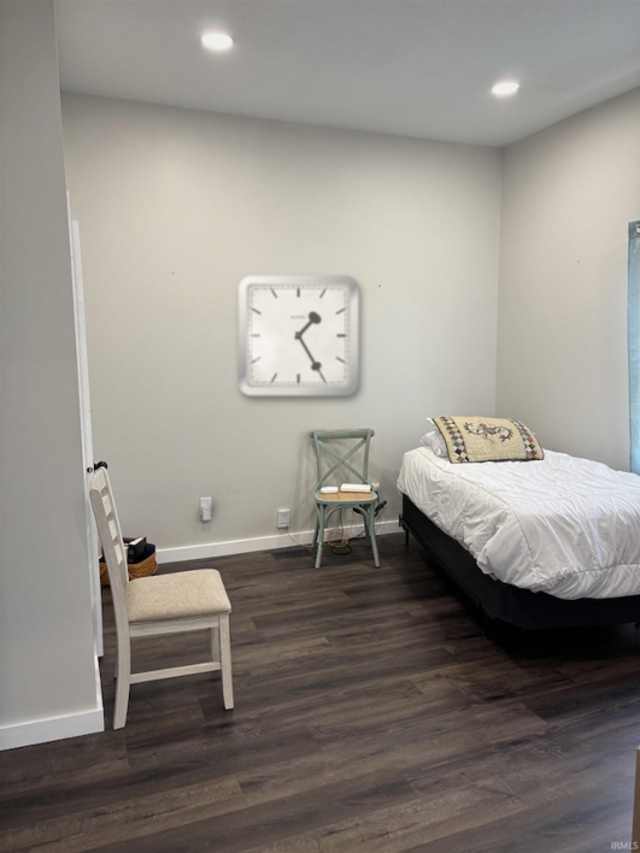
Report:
1,25
